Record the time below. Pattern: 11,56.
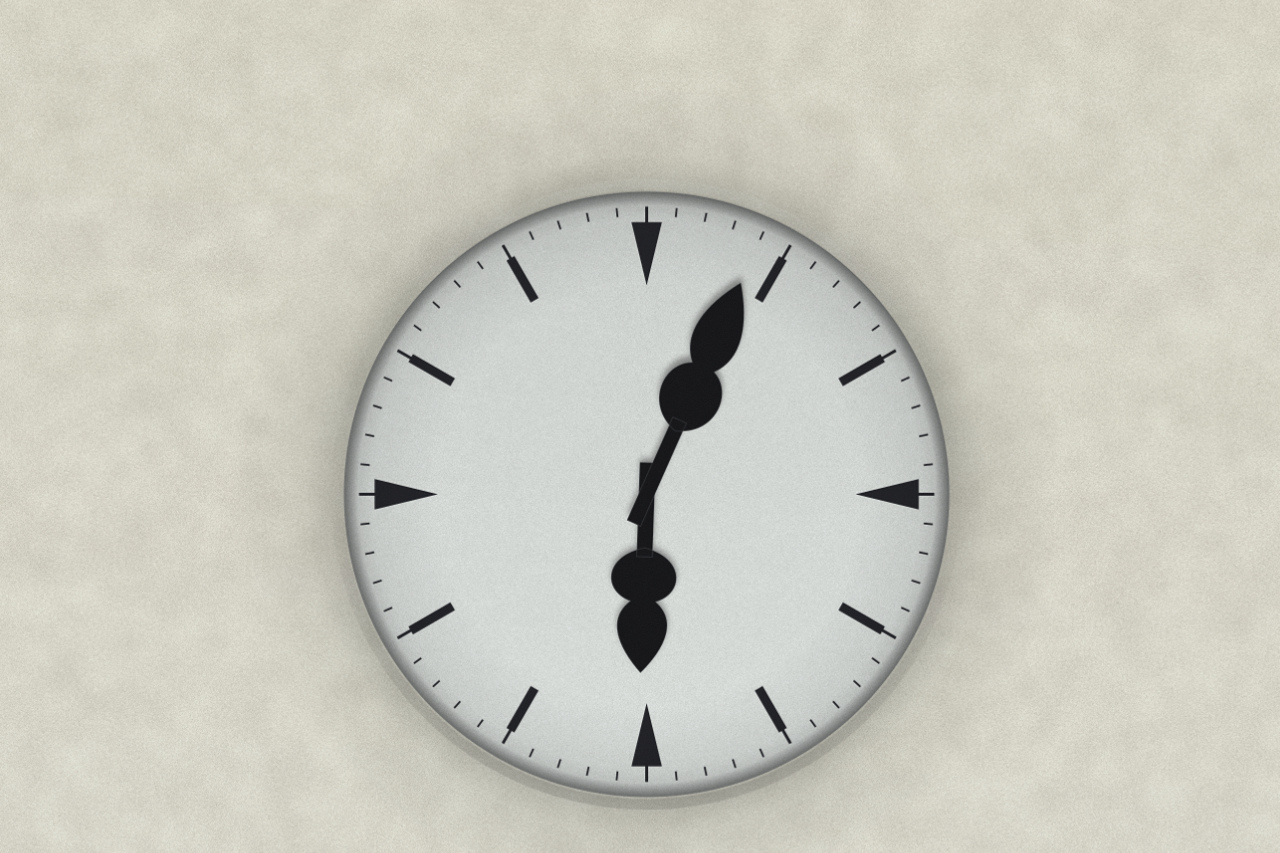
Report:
6,04
